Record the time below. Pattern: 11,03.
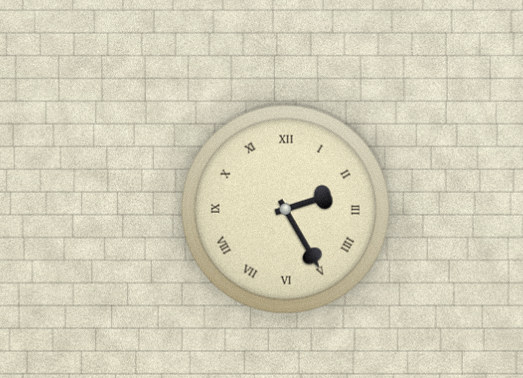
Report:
2,25
